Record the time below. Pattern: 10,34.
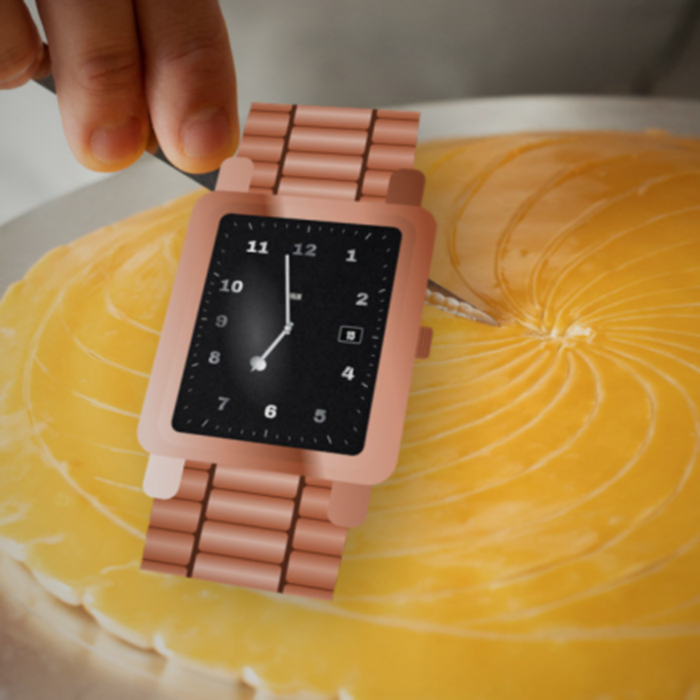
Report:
6,58
